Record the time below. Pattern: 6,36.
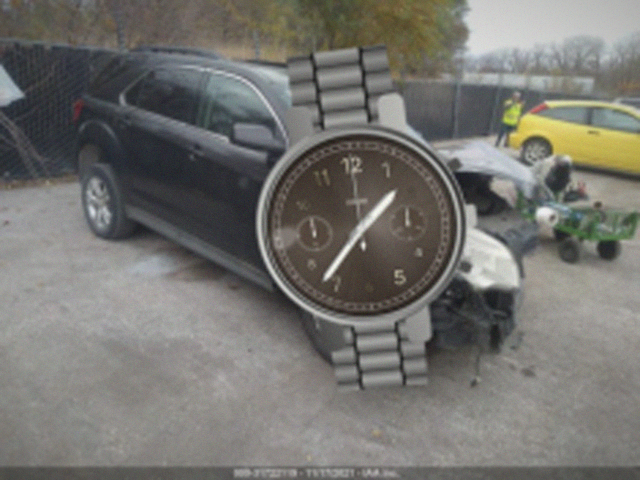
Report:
1,37
